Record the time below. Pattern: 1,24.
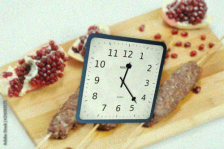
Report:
12,23
